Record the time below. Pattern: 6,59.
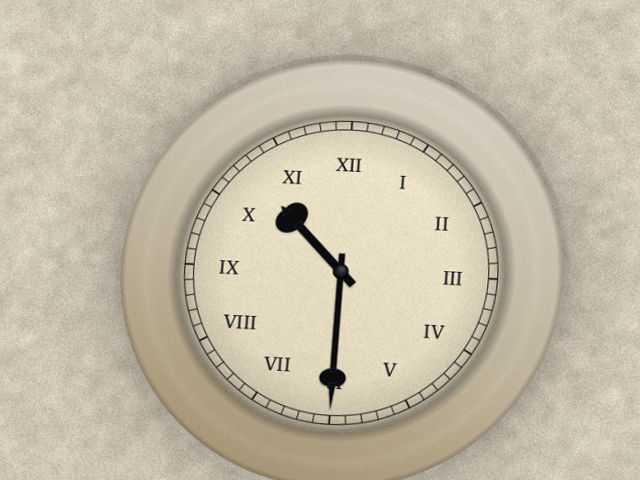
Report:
10,30
